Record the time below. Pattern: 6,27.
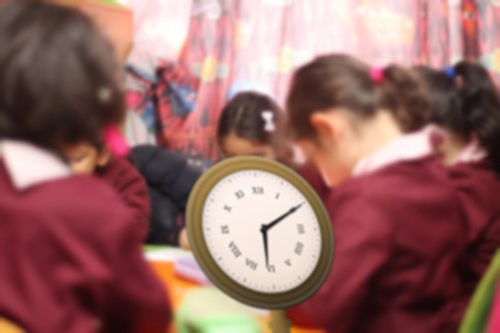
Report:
6,10
